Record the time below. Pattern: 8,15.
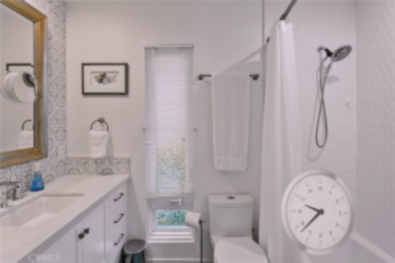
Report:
9,38
